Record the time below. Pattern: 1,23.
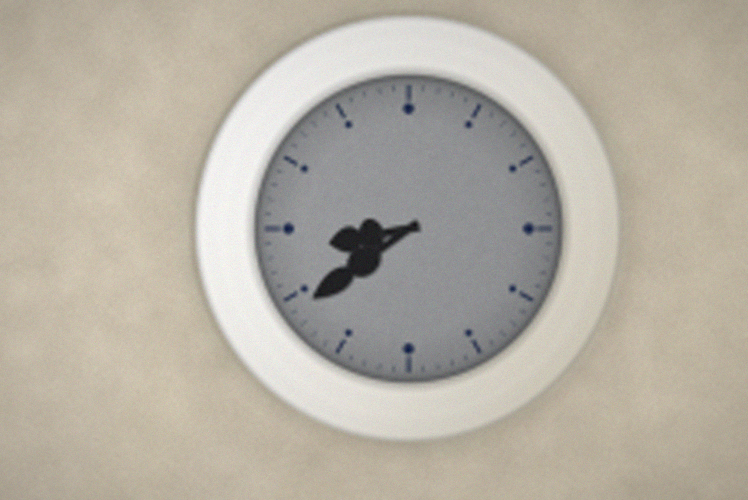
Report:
8,39
